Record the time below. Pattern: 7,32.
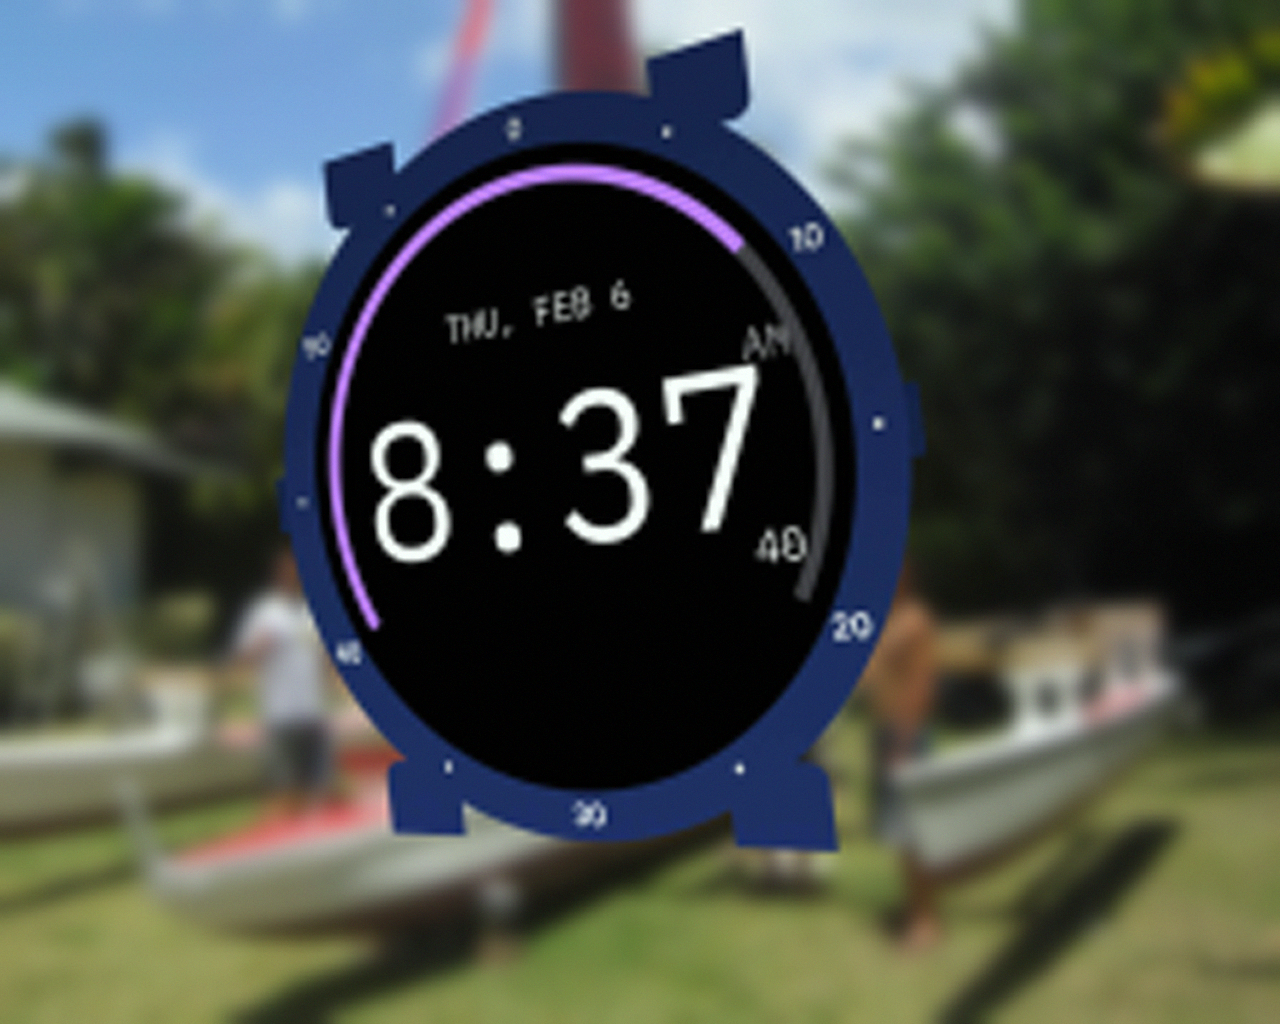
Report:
8,37
